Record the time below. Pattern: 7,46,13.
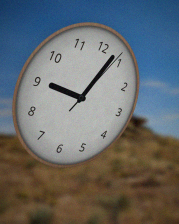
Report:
9,03,04
